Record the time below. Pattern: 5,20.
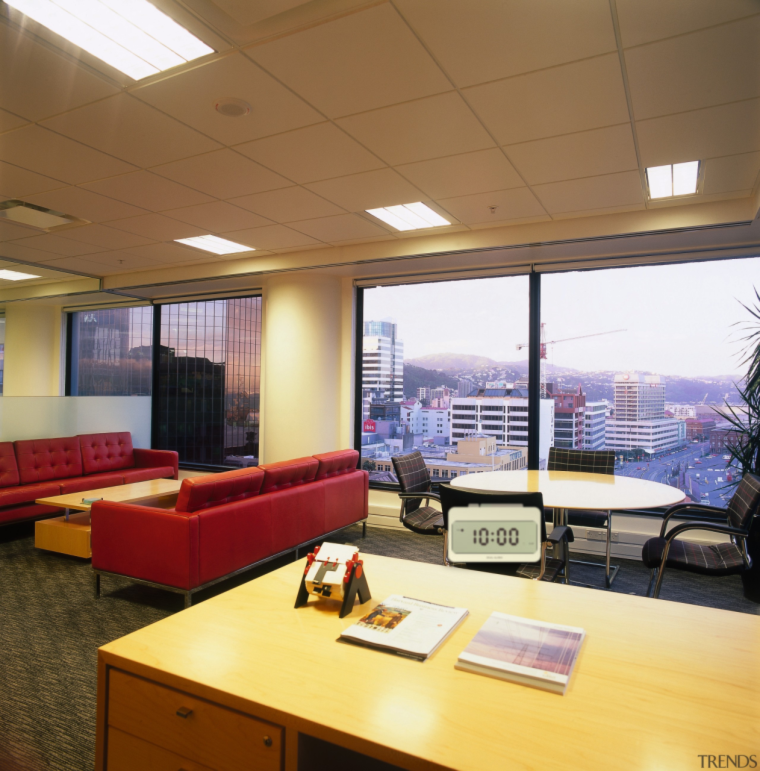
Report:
10,00
